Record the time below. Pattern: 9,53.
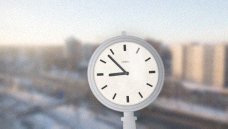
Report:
8,53
